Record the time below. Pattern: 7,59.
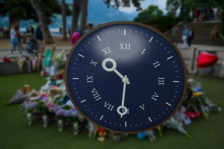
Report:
10,31
